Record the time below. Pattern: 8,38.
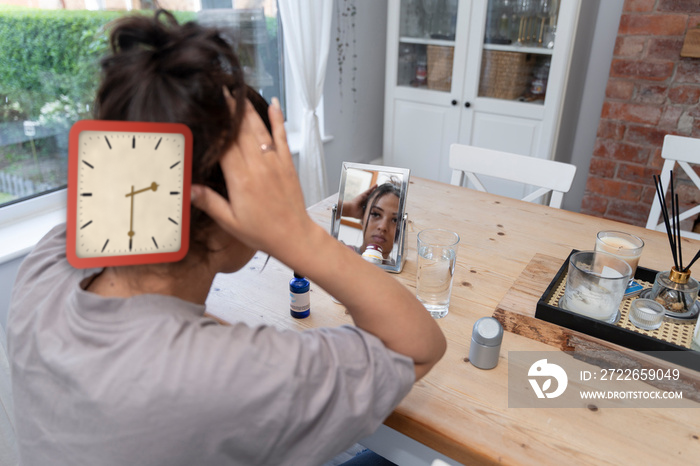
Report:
2,30
